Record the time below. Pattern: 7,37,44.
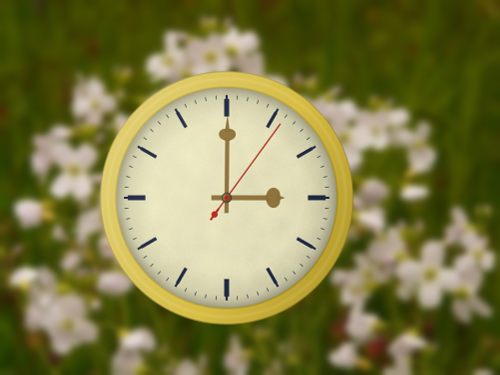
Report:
3,00,06
